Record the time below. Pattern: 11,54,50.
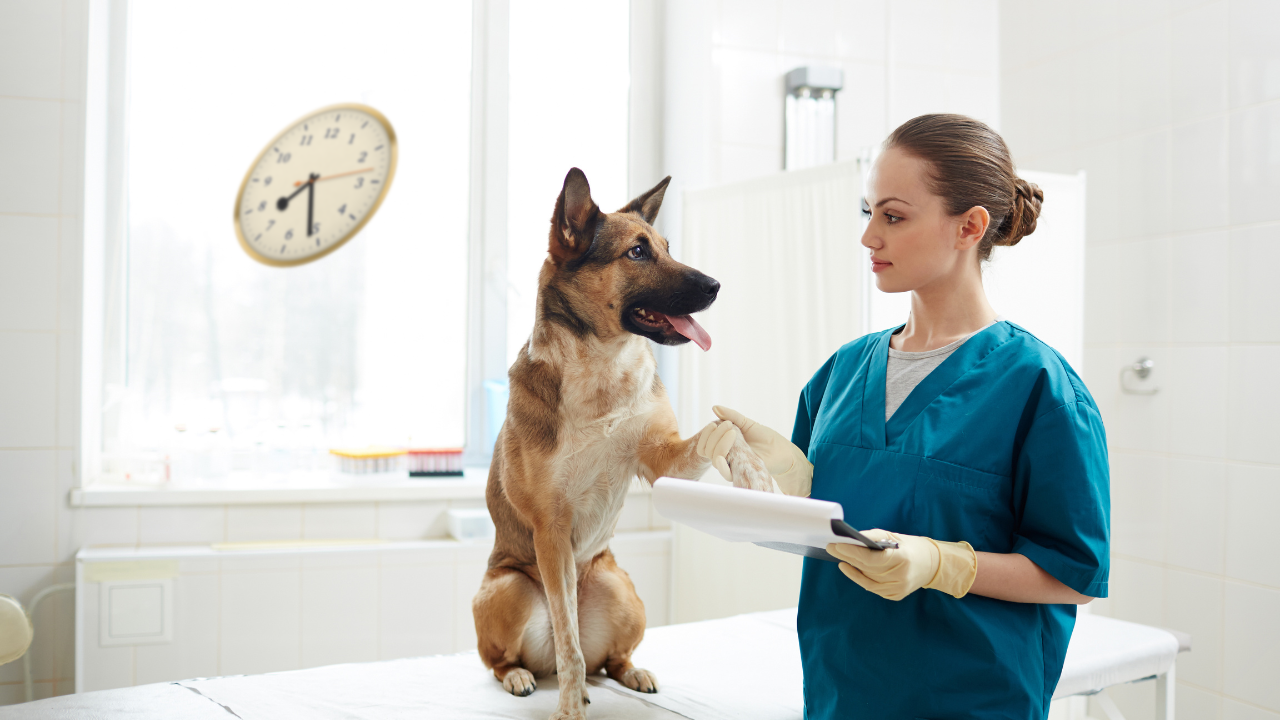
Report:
7,26,13
